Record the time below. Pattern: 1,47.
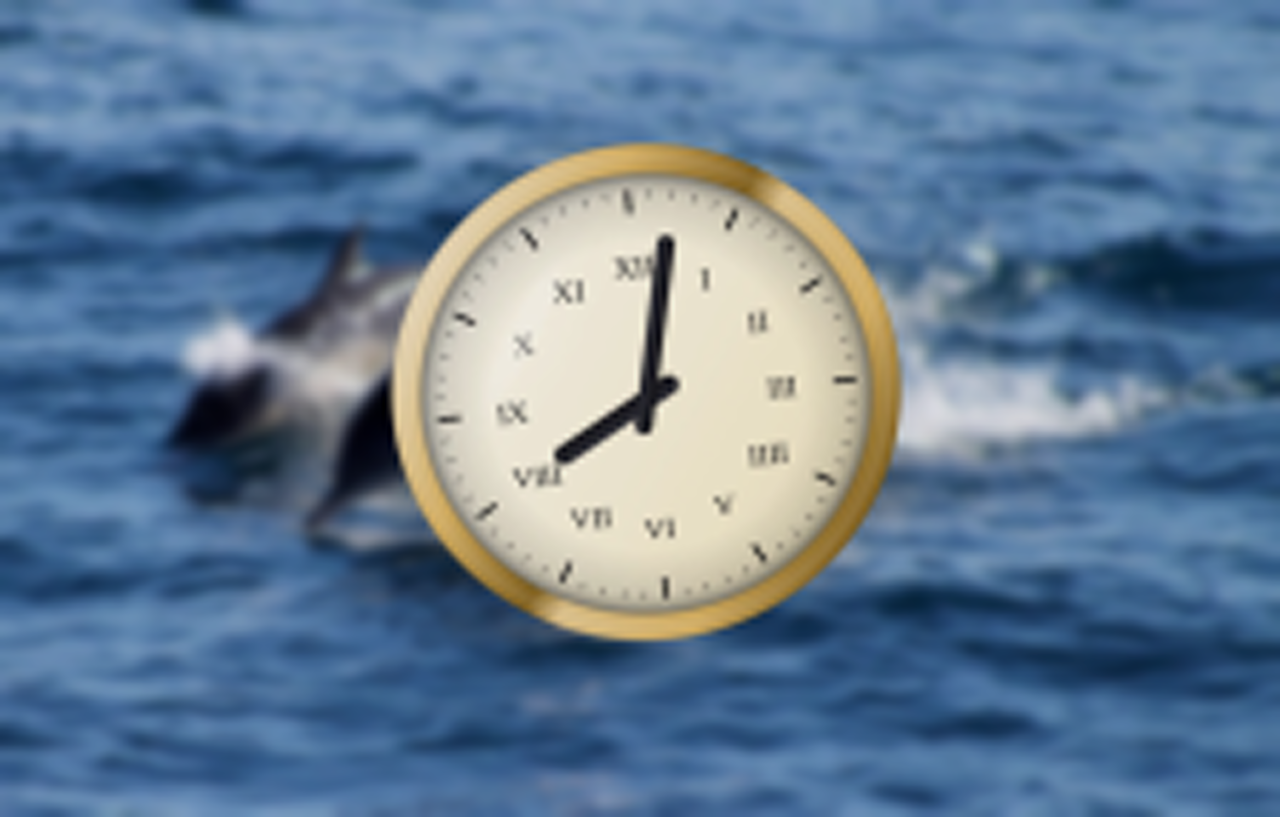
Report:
8,02
